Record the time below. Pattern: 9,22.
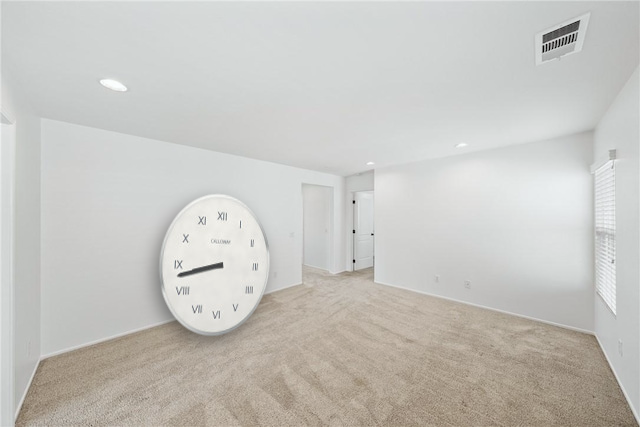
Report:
8,43
